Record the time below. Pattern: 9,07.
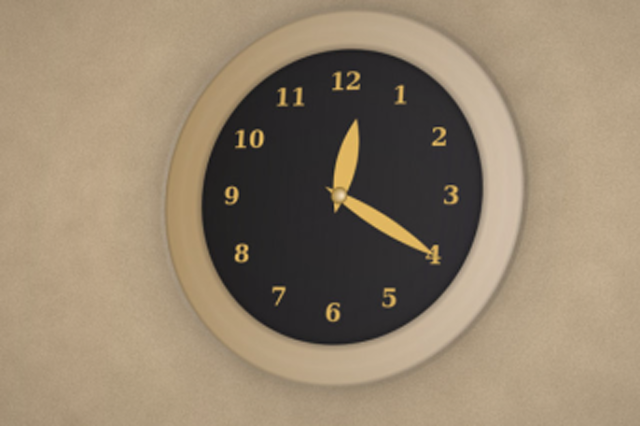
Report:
12,20
